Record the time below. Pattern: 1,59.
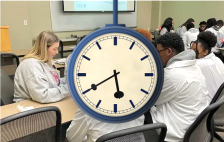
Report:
5,40
